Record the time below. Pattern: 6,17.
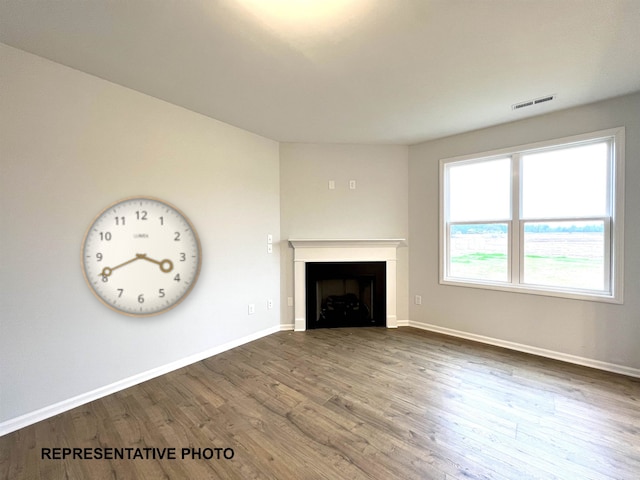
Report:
3,41
